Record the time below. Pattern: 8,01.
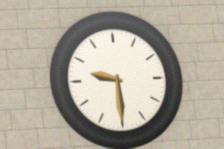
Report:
9,30
